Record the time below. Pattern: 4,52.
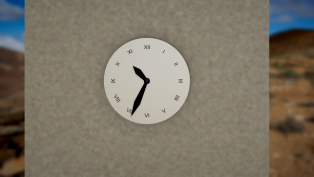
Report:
10,34
